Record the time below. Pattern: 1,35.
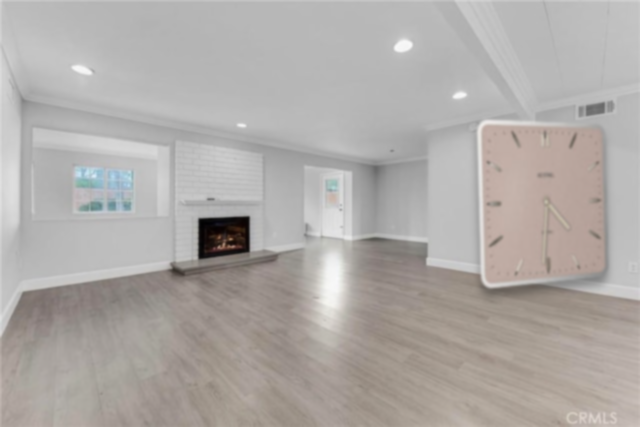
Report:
4,31
